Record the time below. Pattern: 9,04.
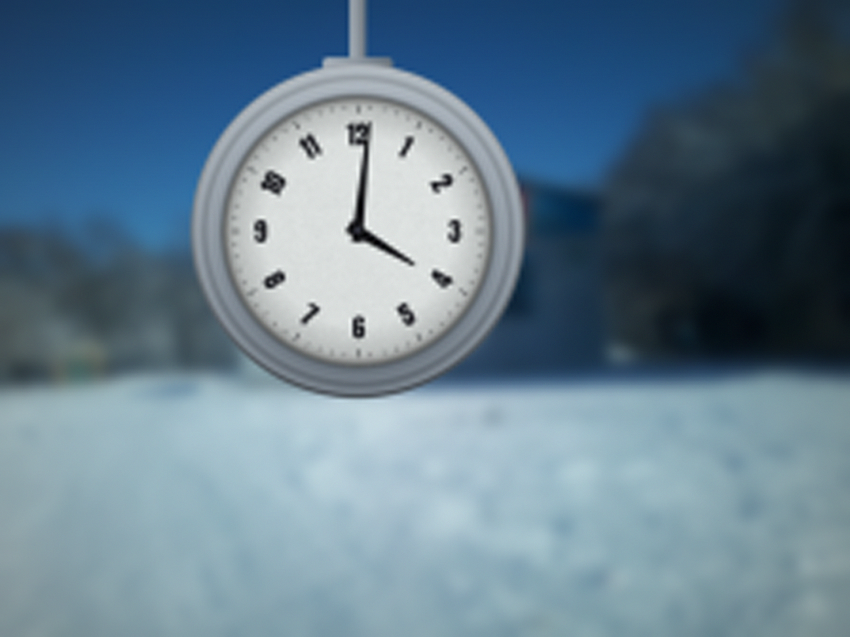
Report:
4,01
